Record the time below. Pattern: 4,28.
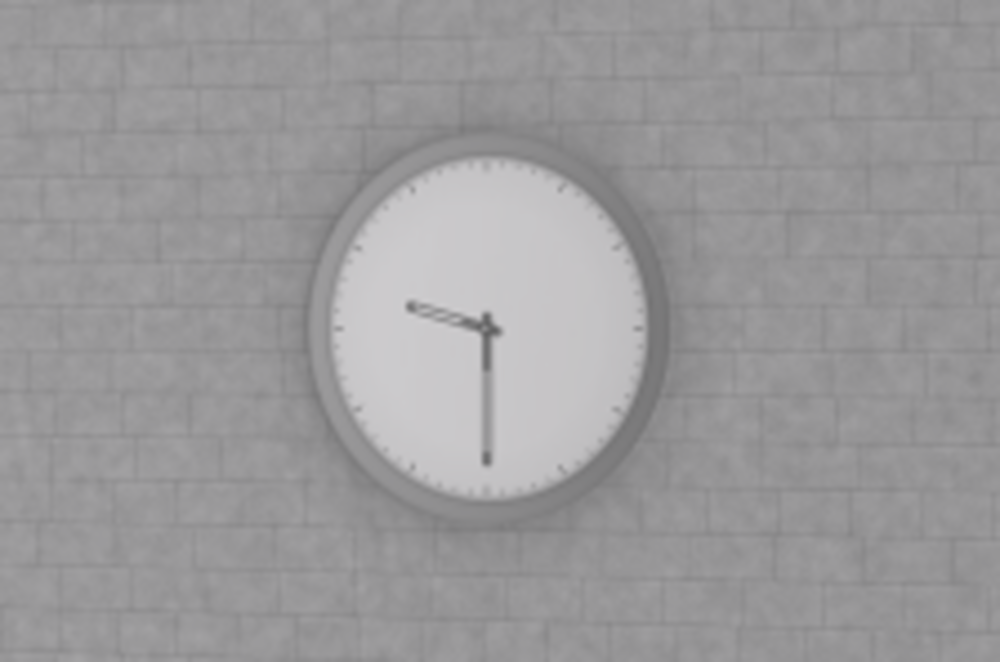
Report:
9,30
